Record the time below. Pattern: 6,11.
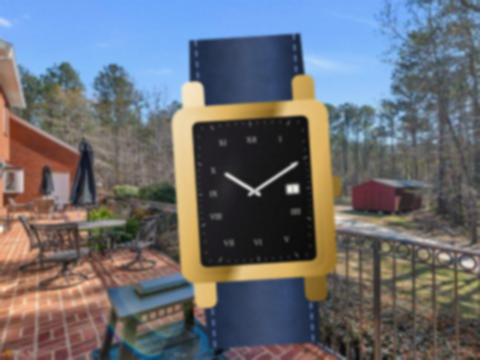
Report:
10,10
